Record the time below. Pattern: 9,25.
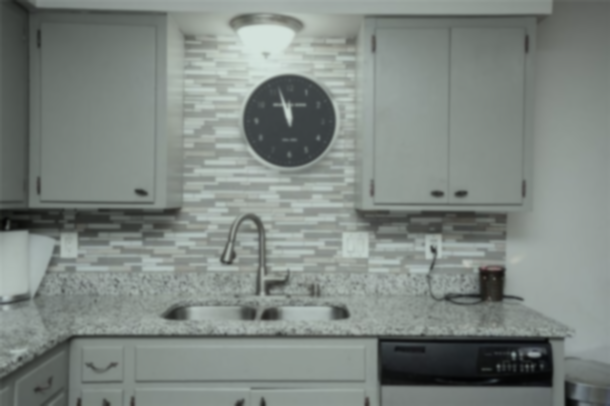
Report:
11,57
